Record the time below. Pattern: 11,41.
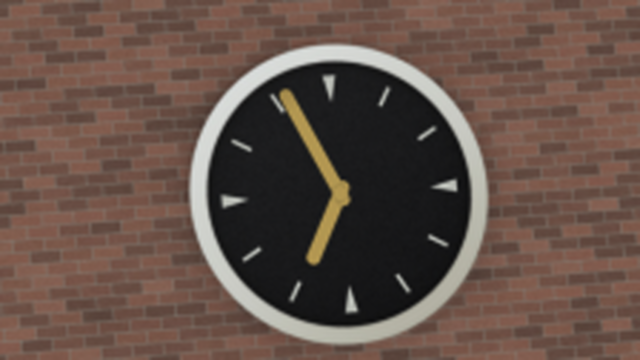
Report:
6,56
